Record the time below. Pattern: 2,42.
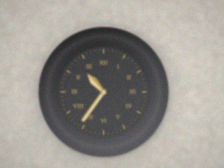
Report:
10,36
